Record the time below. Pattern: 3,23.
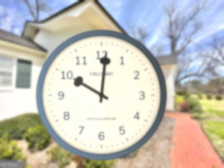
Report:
10,01
